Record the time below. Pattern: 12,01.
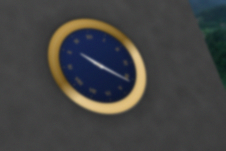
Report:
10,21
